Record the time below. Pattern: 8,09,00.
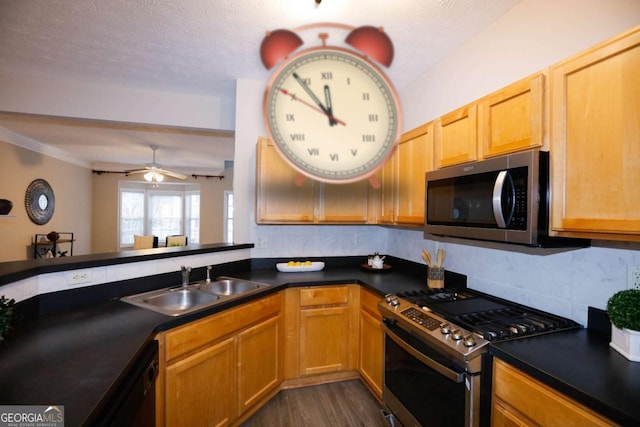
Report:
11,53,50
